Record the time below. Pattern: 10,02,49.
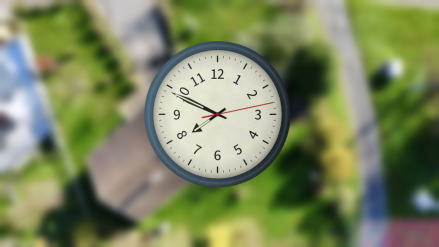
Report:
7,49,13
